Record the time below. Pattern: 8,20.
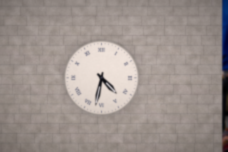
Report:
4,32
